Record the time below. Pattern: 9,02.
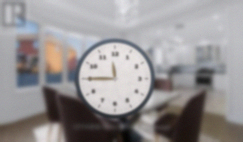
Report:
11,45
